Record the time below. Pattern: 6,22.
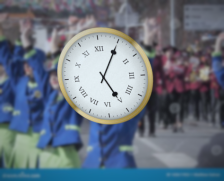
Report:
5,05
